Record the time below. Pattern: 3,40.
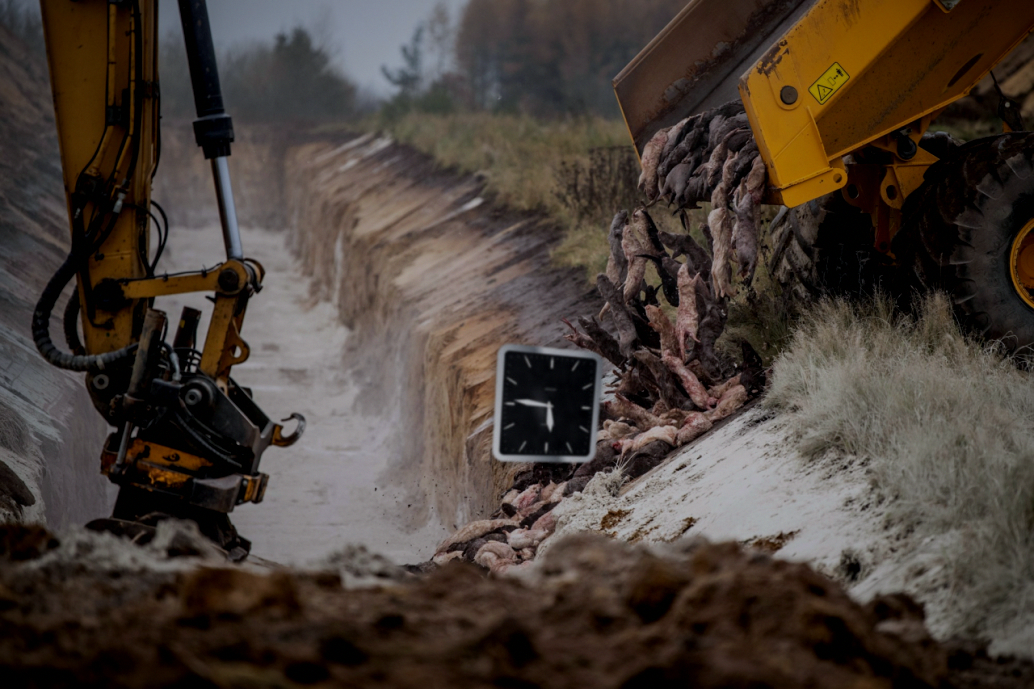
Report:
5,46
